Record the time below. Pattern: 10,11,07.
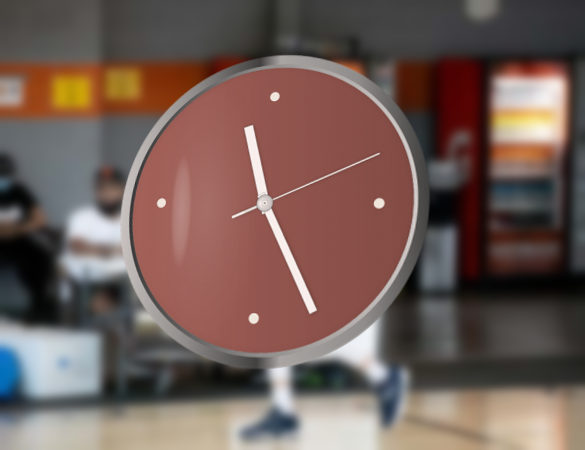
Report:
11,25,11
